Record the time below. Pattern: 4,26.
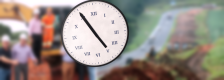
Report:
4,55
